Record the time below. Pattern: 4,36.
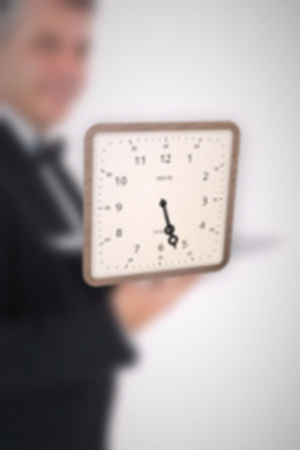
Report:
5,27
